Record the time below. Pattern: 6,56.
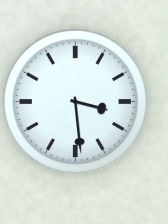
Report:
3,29
